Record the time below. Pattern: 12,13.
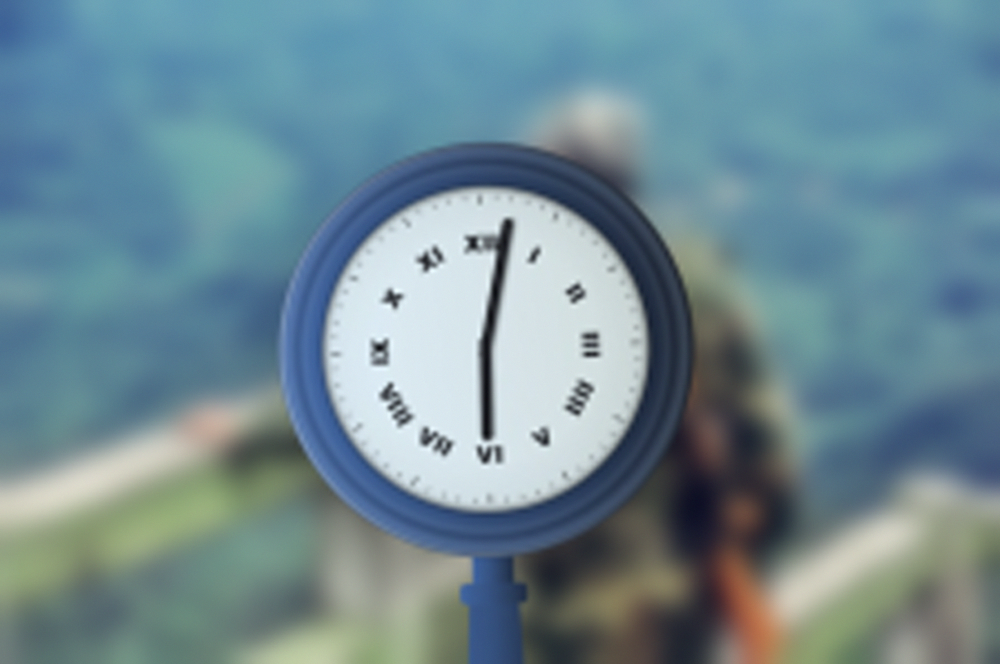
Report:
6,02
